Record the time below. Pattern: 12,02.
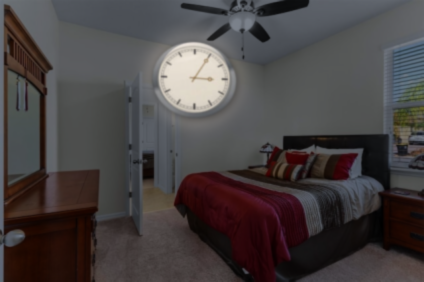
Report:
3,05
